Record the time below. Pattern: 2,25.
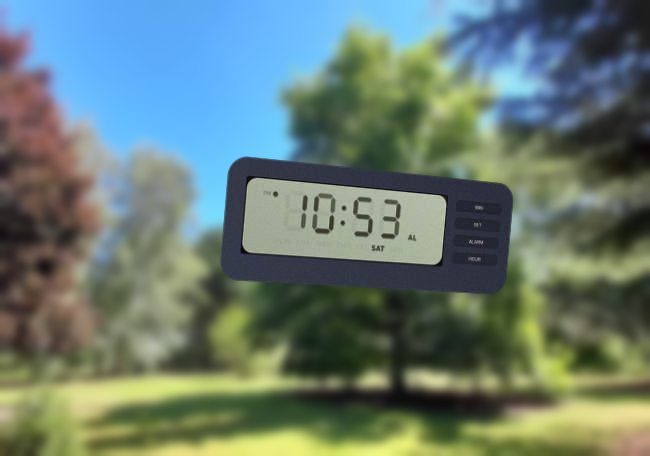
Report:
10,53
